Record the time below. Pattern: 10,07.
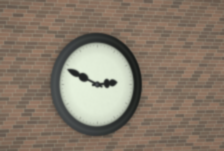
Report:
2,49
